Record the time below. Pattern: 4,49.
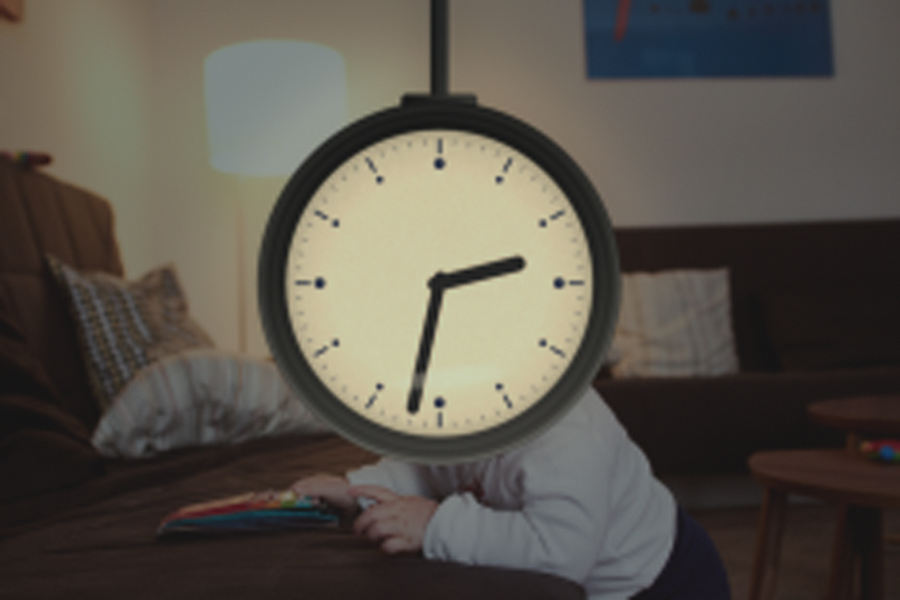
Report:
2,32
